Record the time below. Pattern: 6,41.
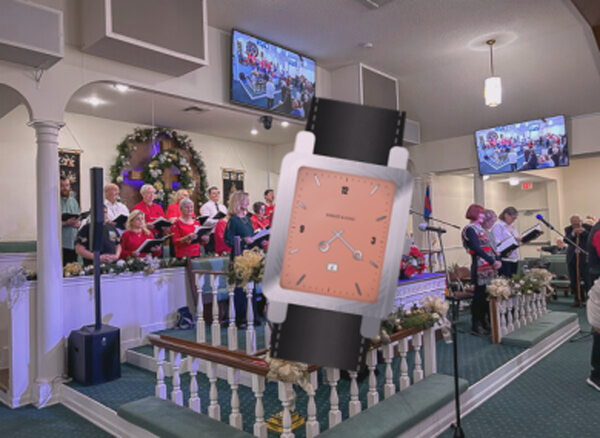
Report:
7,21
